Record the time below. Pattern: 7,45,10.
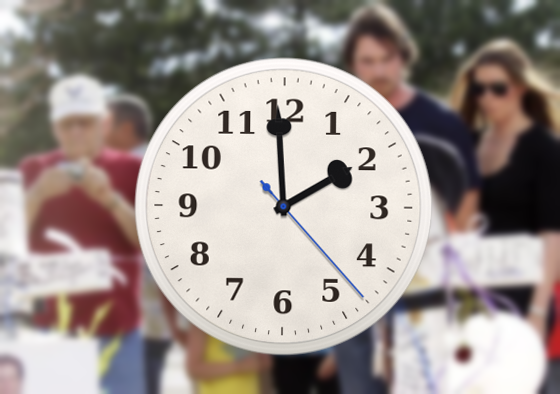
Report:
1,59,23
